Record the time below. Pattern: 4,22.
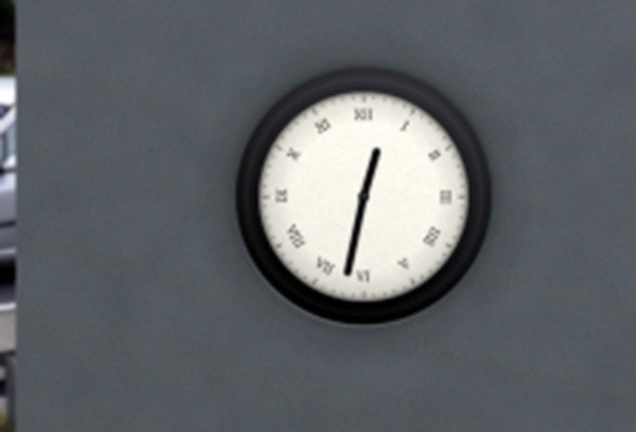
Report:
12,32
